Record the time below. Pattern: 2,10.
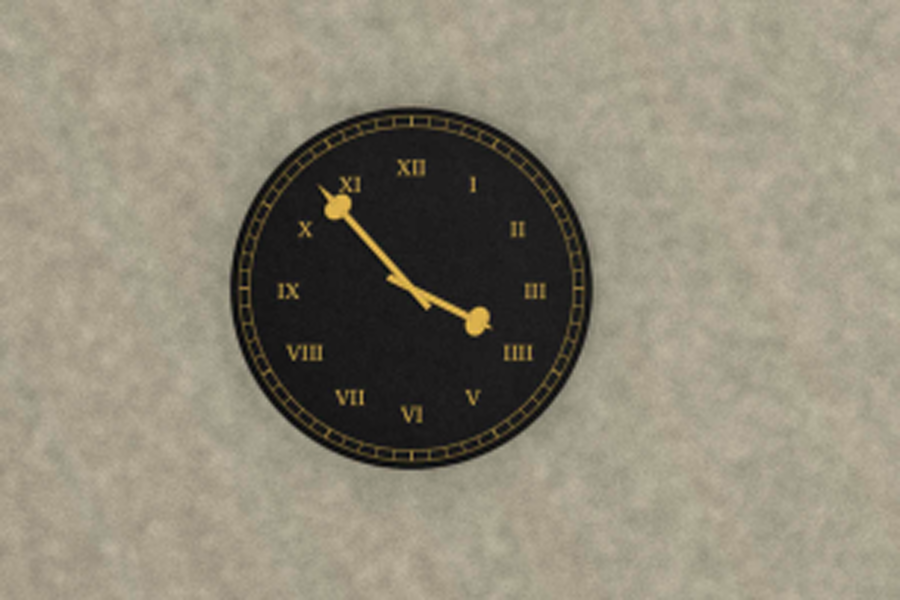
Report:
3,53
